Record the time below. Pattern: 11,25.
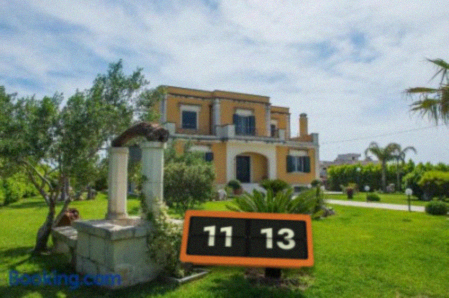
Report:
11,13
